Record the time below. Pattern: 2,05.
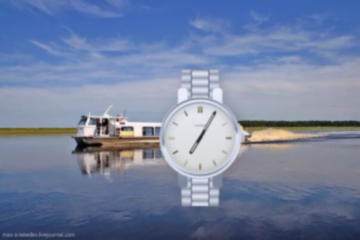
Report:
7,05
